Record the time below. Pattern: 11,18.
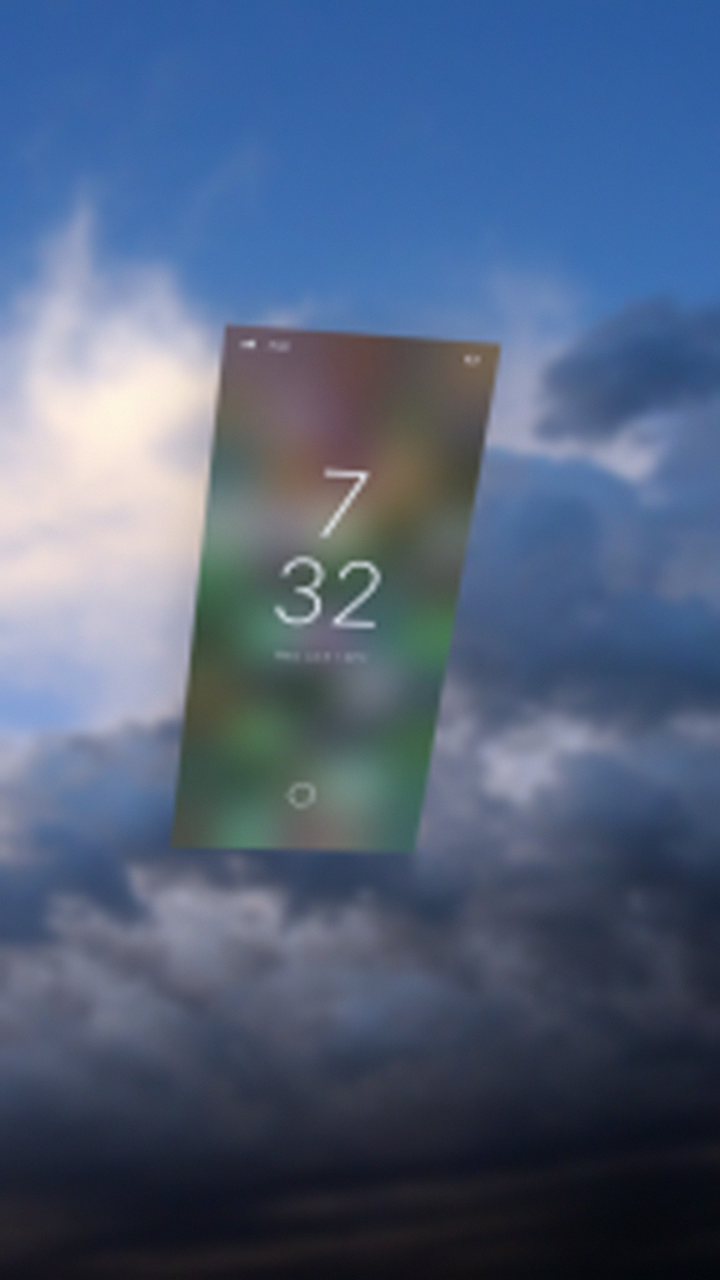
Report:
7,32
